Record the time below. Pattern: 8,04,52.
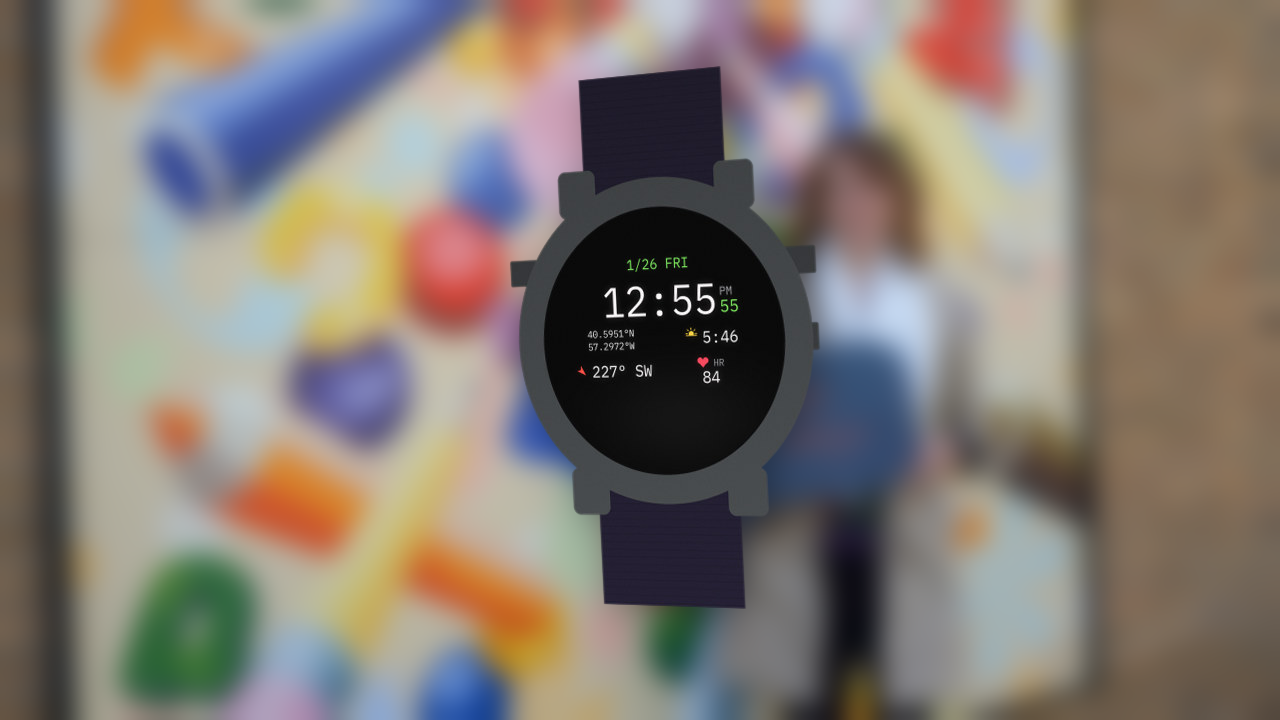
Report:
12,55,55
